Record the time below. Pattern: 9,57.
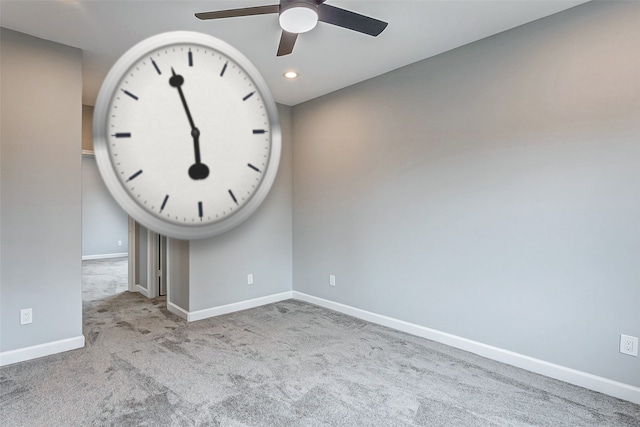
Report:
5,57
